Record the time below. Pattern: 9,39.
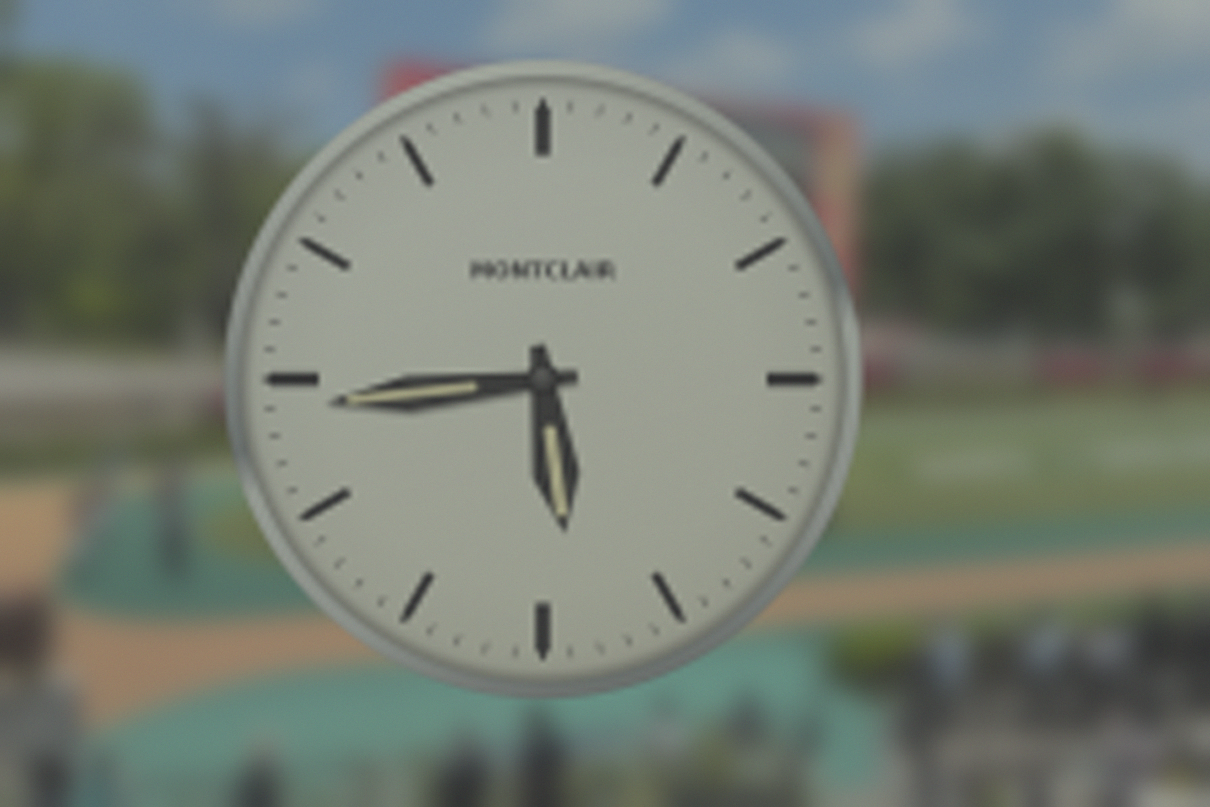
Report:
5,44
